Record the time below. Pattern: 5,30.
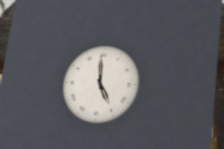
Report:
4,59
